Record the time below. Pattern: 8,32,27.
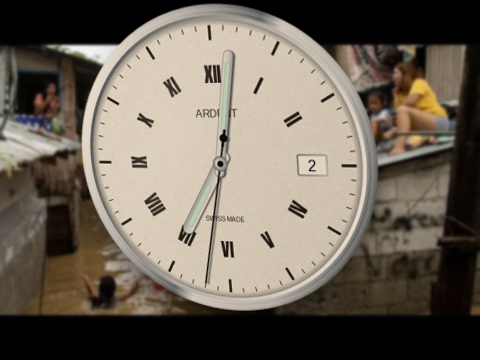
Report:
7,01,32
